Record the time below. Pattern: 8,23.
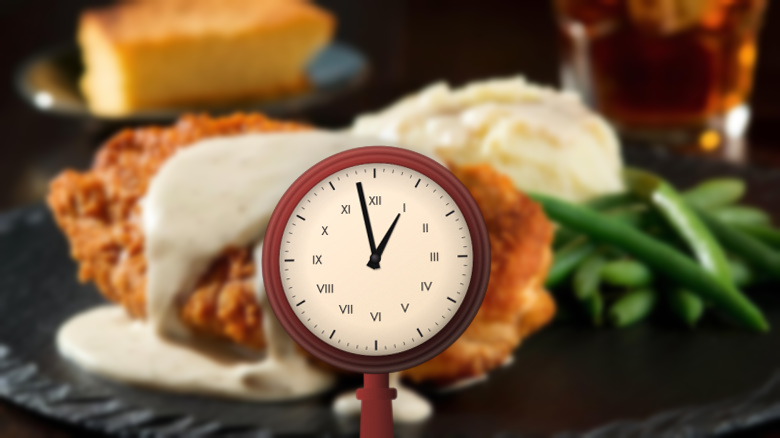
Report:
12,58
